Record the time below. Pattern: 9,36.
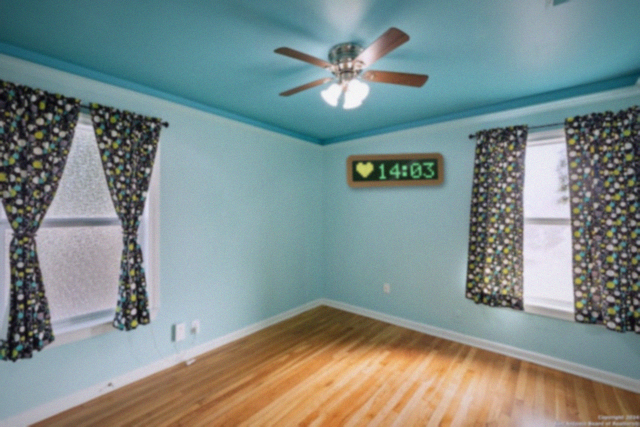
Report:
14,03
